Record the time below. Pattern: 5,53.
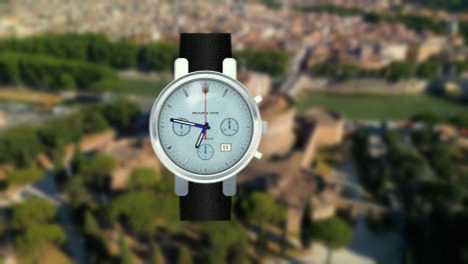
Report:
6,47
